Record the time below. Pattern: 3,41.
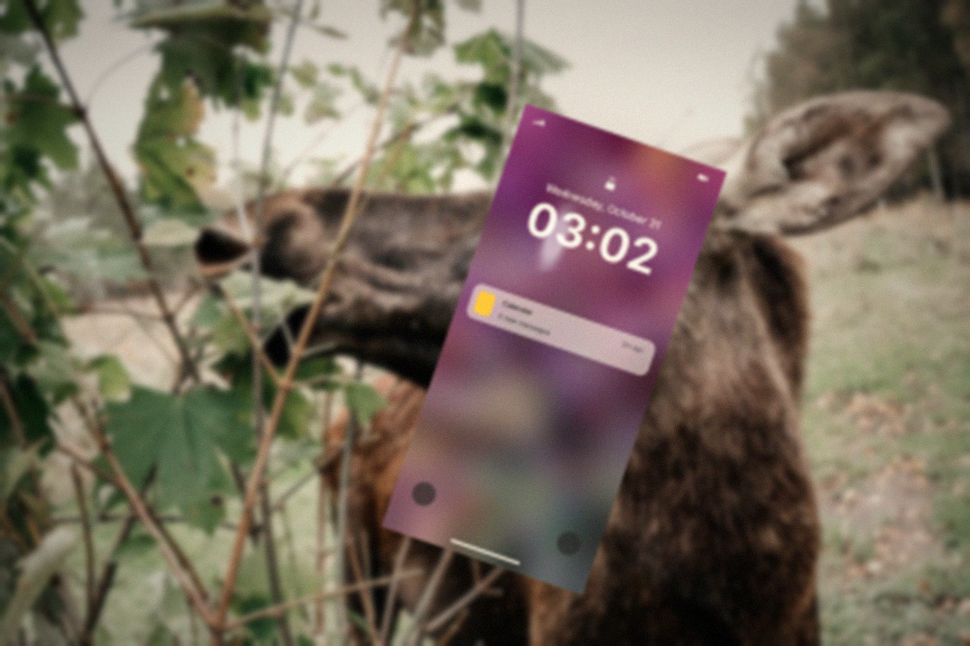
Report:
3,02
